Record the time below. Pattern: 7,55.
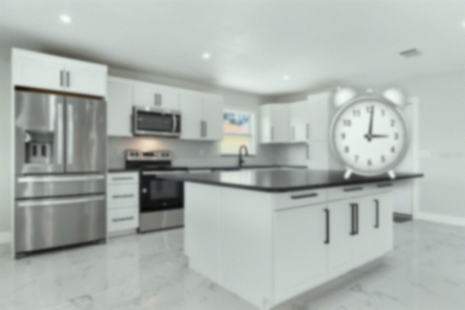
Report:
3,01
